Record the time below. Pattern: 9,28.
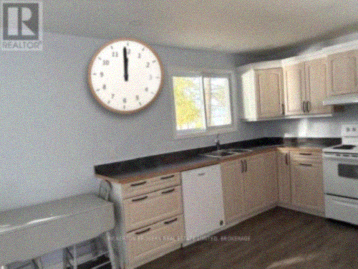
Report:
11,59
